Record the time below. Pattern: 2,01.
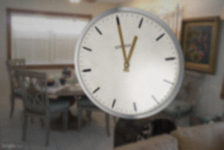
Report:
1,00
